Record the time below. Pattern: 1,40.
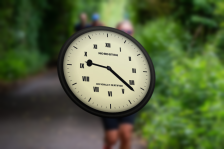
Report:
9,22
